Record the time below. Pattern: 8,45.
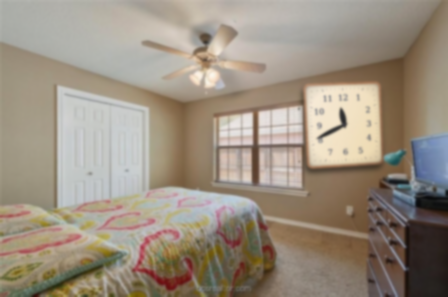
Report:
11,41
